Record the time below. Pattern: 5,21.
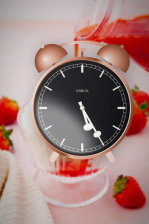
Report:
5,25
